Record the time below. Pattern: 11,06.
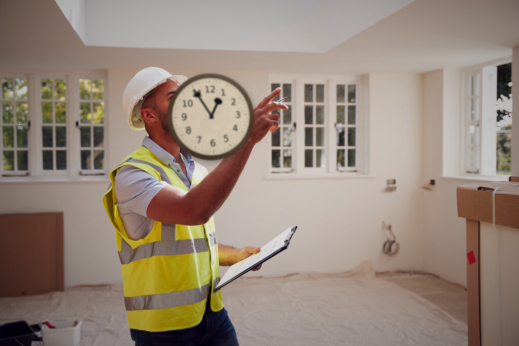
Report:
12,55
